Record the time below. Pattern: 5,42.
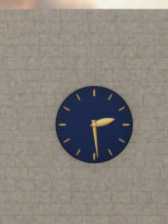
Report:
2,29
